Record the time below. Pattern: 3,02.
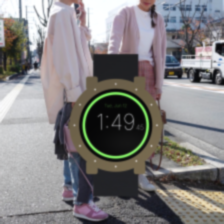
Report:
1,49
